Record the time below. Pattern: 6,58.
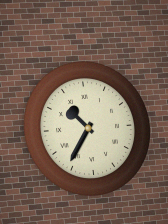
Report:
10,36
